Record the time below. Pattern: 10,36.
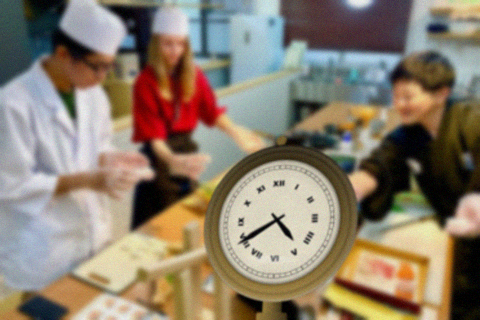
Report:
4,40
